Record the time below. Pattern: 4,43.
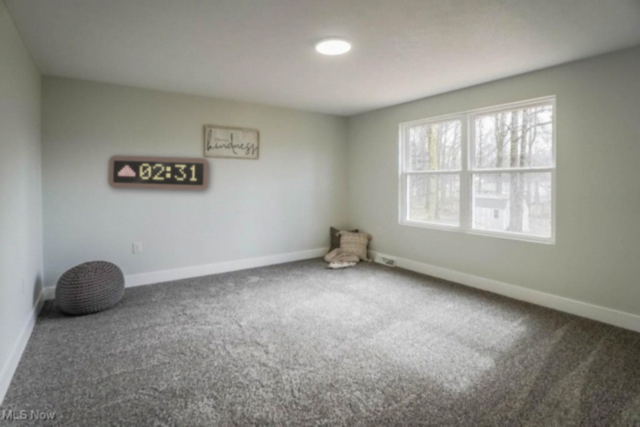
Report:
2,31
